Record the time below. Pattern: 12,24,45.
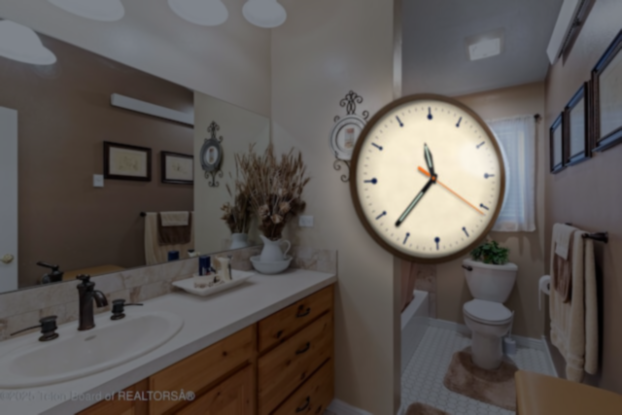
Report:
11,37,21
